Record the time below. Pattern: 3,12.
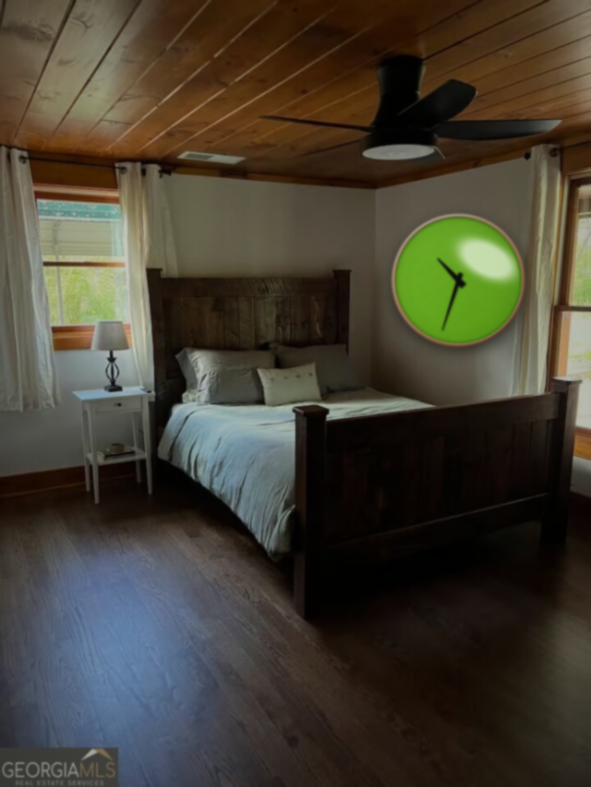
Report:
10,33
